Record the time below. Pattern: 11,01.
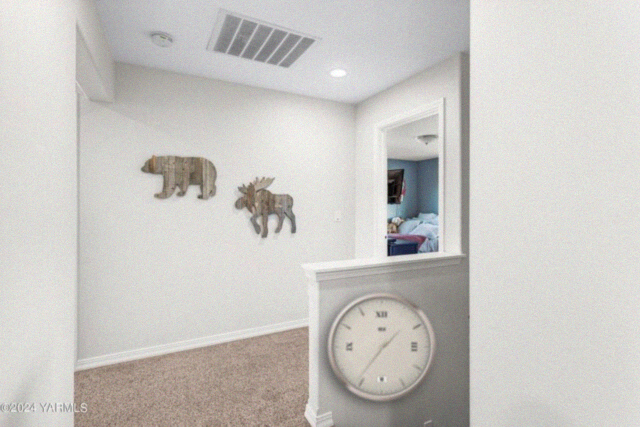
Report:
1,36
